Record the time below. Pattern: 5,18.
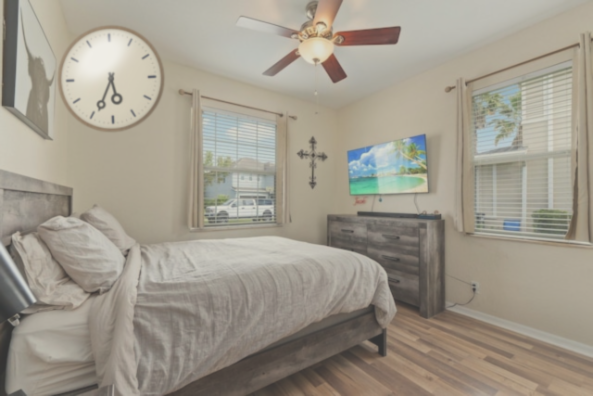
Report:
5,34
